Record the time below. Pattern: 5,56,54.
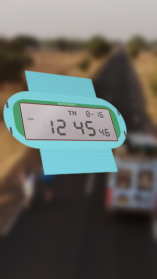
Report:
12,45,46
